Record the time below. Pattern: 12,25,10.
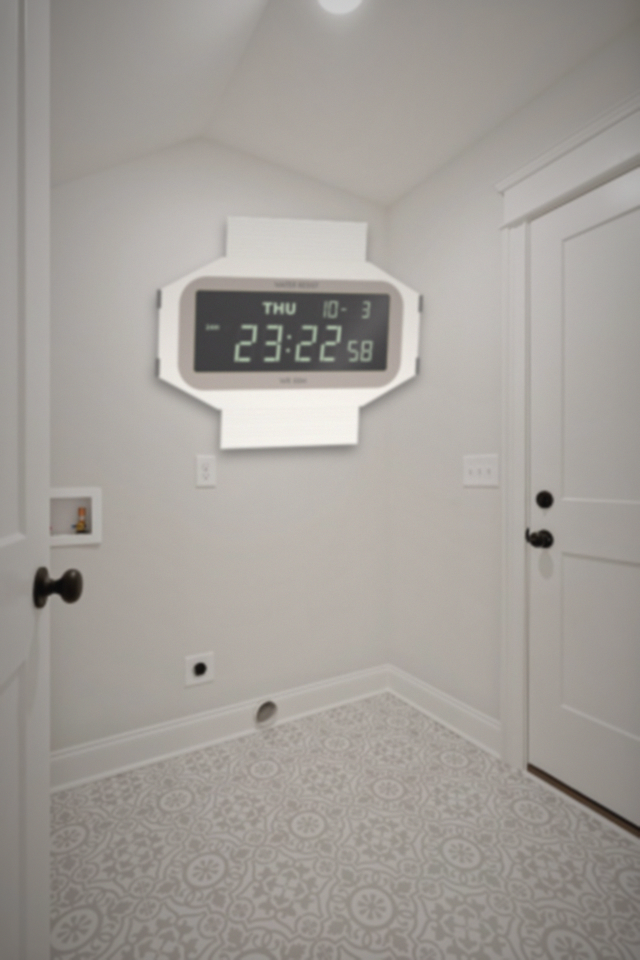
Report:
23,22,58
